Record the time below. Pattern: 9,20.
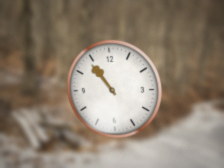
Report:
10,54
